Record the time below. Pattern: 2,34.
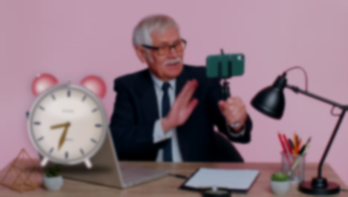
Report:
8,33
